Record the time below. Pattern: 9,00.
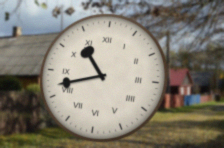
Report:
10,42
